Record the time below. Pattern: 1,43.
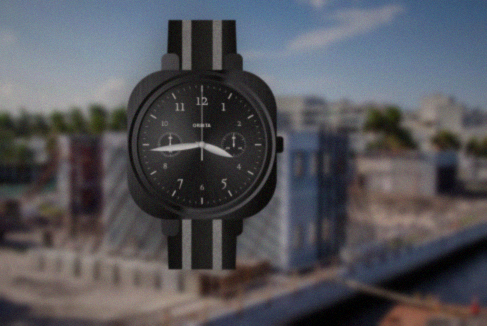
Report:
3,44
